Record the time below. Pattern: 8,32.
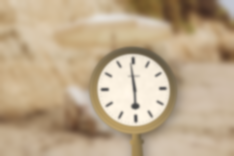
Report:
5,59
